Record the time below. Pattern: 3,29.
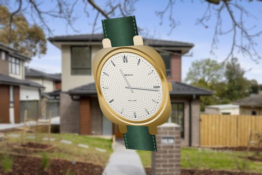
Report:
11,16
